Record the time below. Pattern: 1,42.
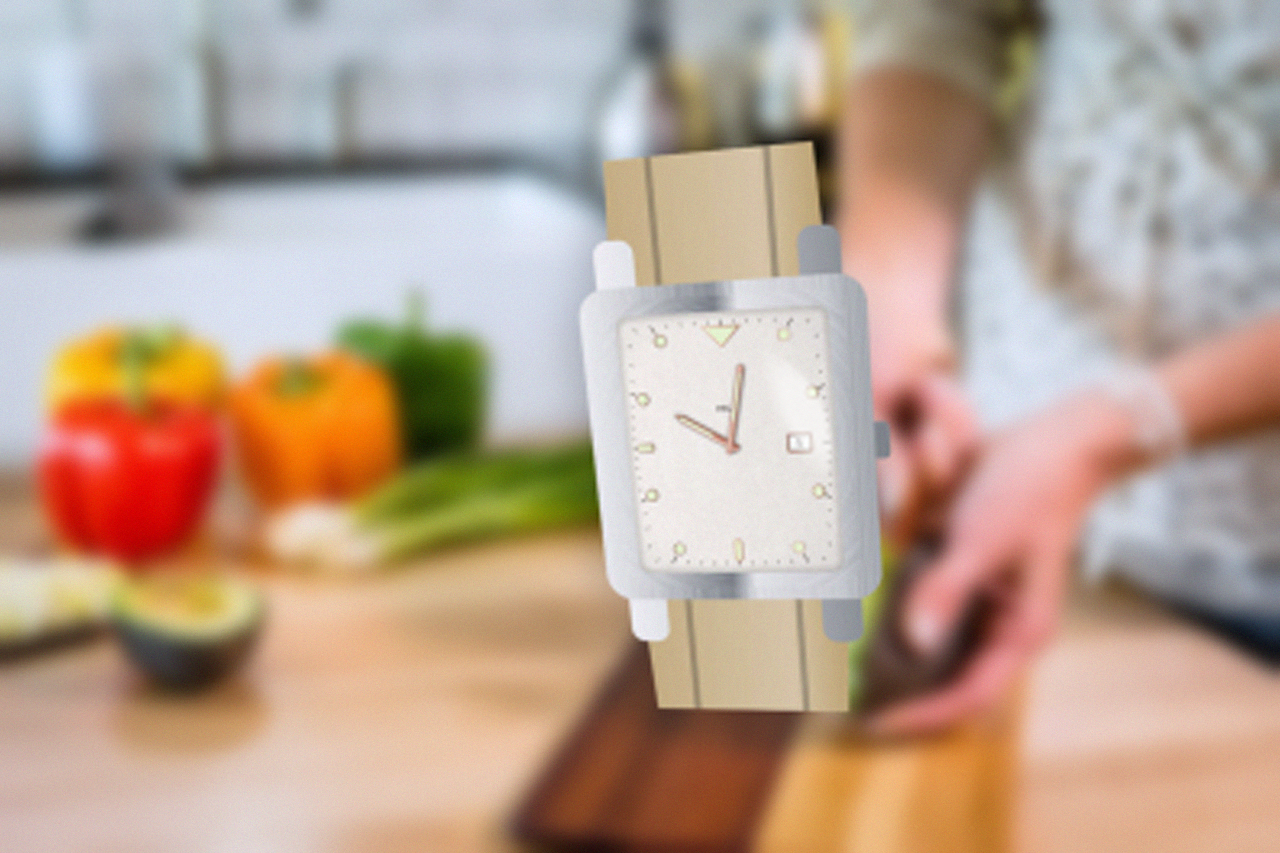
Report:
10,02
